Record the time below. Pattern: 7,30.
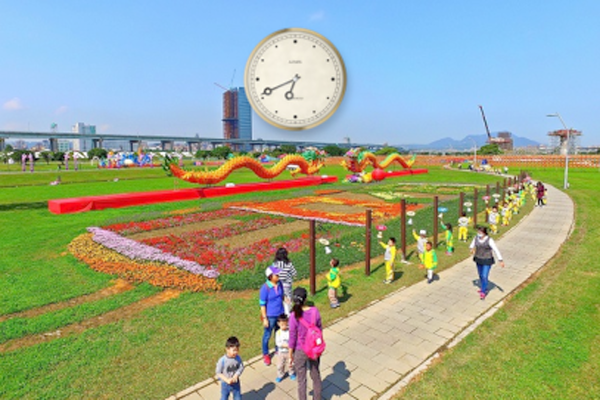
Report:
6,41
